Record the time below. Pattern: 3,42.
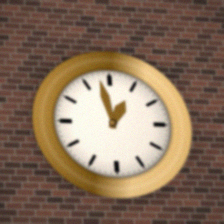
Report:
12,58
